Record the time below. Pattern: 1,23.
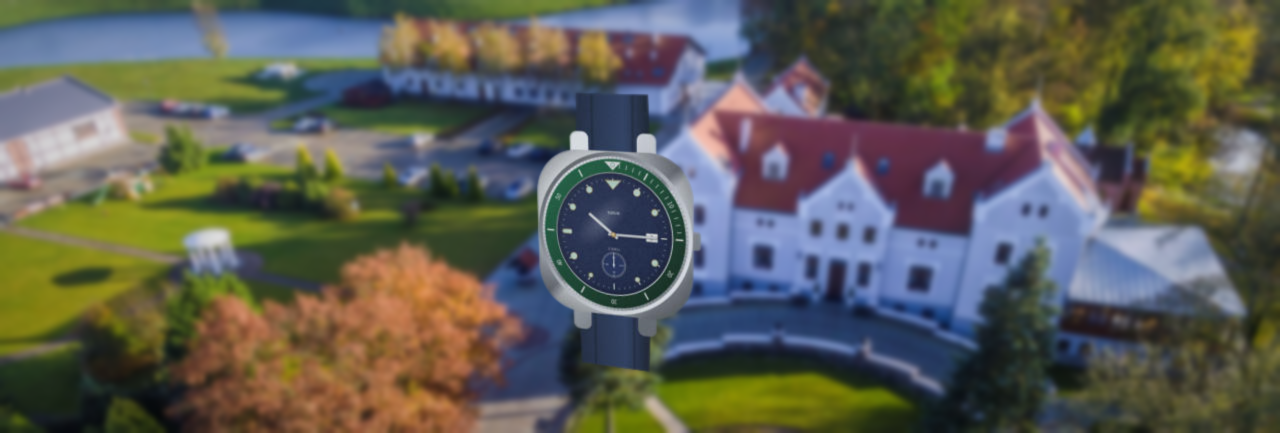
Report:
10,15
